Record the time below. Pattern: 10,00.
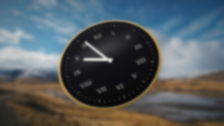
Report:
9,56
